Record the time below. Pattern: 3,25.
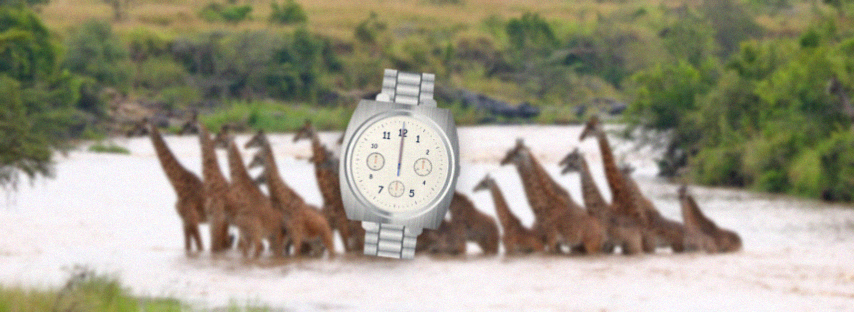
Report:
12,00
